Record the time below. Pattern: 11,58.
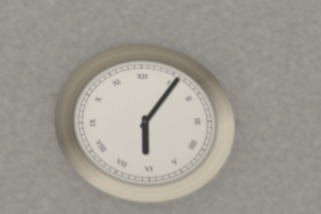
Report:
6,06
